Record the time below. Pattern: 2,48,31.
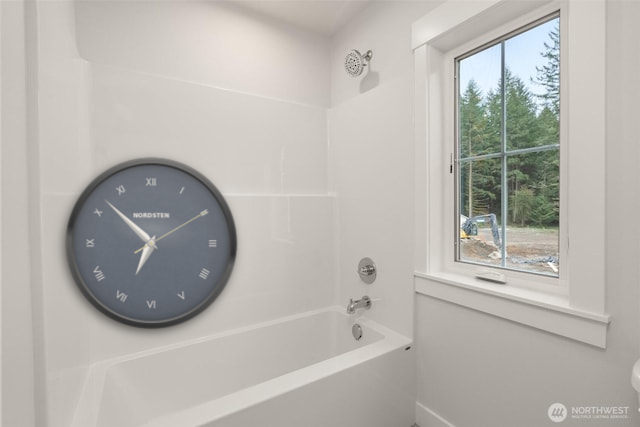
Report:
6,52,10
